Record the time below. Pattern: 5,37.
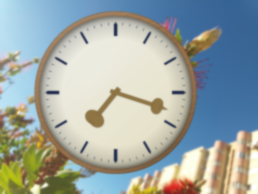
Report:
7,18
